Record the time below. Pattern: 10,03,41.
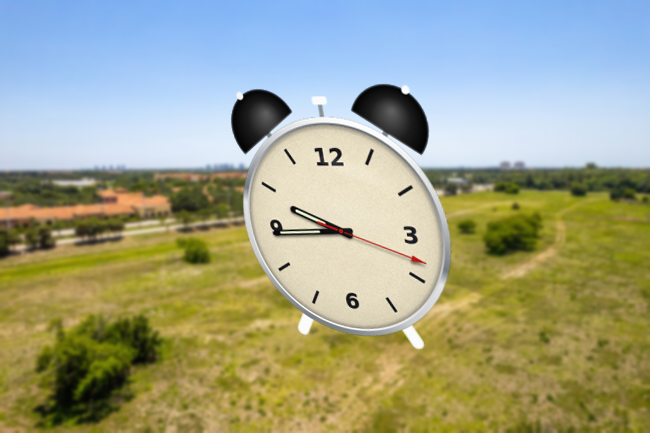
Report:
9,44,18
